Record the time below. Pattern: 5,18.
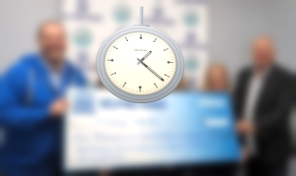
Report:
1,22
